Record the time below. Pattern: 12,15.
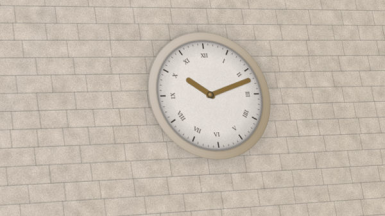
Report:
10,12
